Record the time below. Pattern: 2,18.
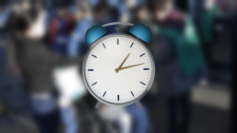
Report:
1,13
